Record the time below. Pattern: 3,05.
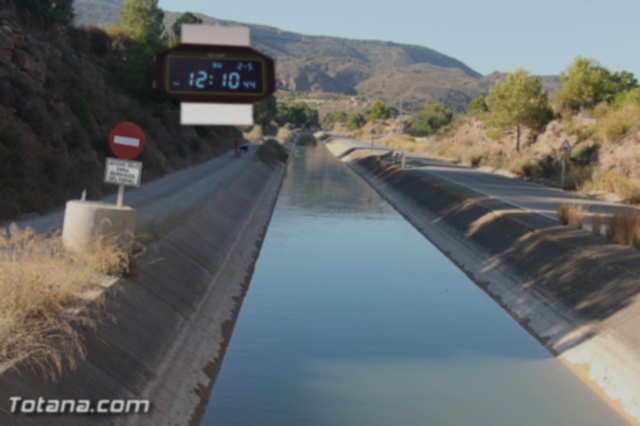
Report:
12,10
